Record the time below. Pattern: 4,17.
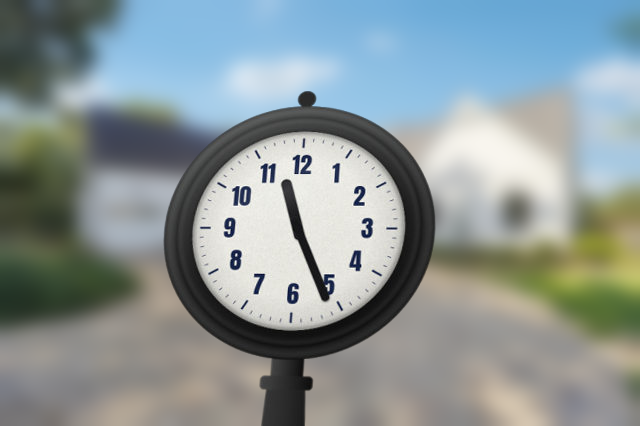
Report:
11,26
